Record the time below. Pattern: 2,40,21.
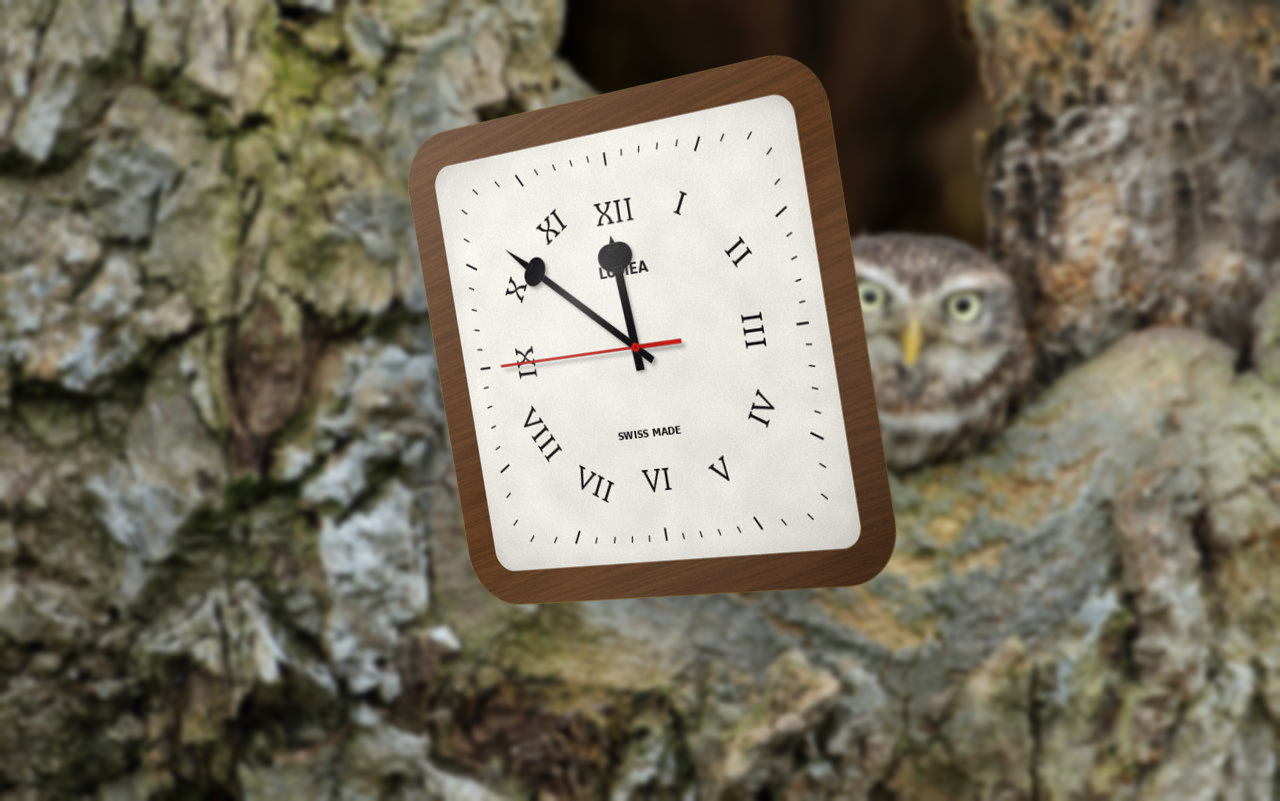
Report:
11,51,45
